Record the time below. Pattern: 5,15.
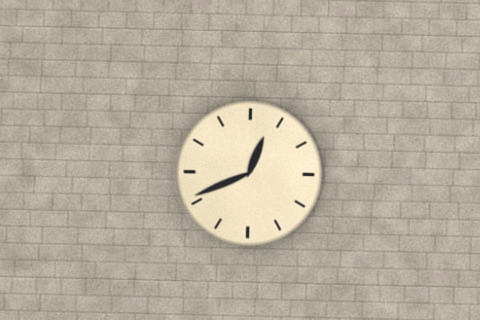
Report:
12,41
